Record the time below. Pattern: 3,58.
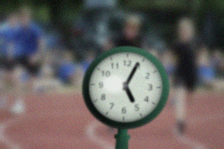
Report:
5,04
